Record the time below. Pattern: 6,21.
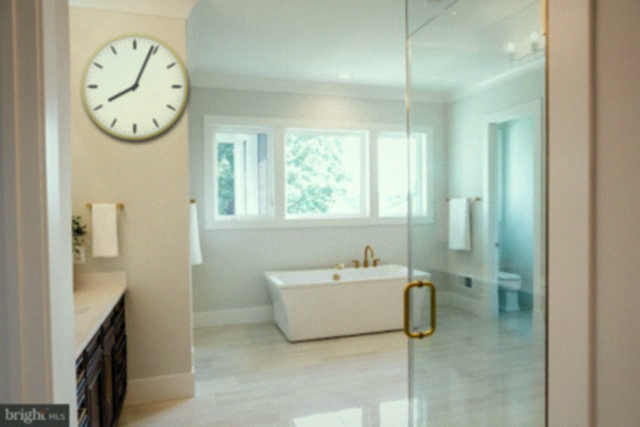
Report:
8,04
